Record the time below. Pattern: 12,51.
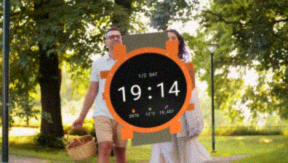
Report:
19,14
